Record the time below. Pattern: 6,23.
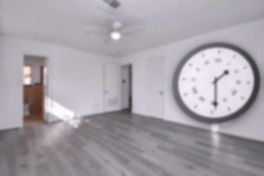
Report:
1,29
